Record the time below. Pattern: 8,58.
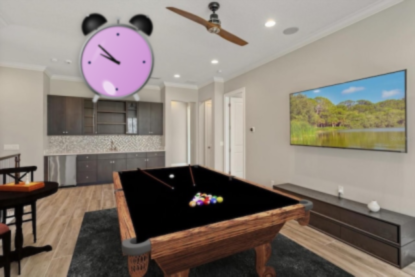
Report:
9,52
